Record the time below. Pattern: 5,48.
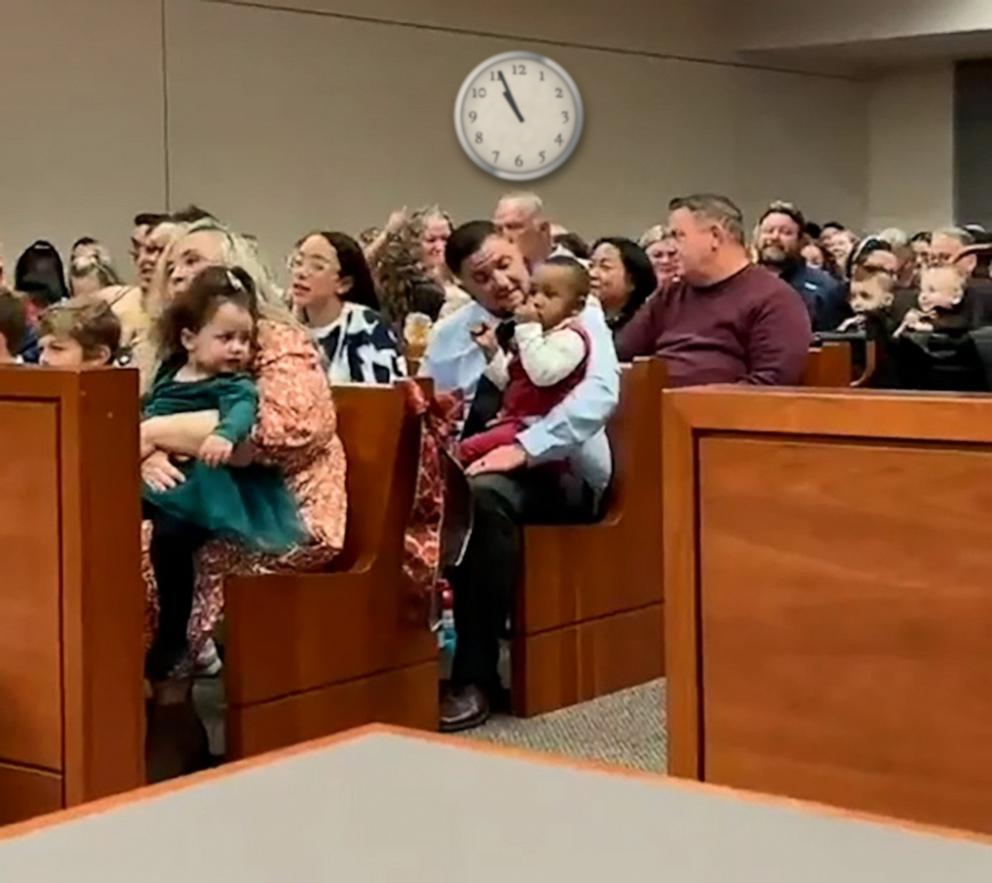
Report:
10,56
